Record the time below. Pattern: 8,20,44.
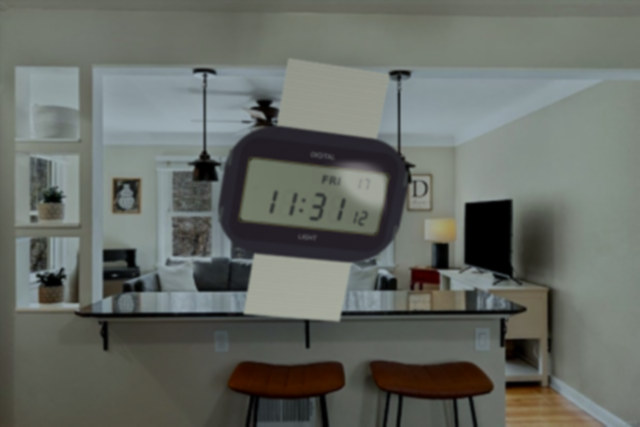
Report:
11,31,12
